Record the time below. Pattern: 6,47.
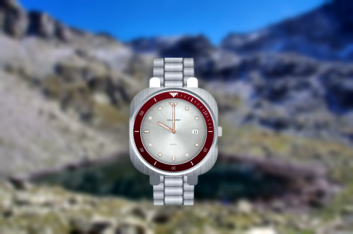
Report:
10,00
